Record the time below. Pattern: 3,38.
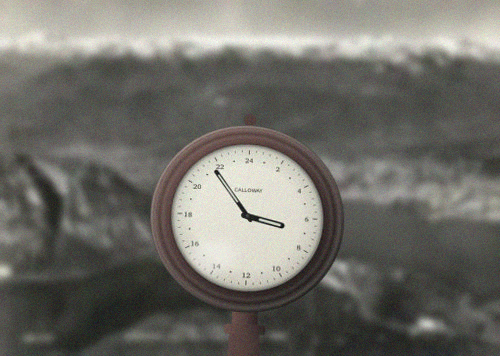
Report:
6,54
